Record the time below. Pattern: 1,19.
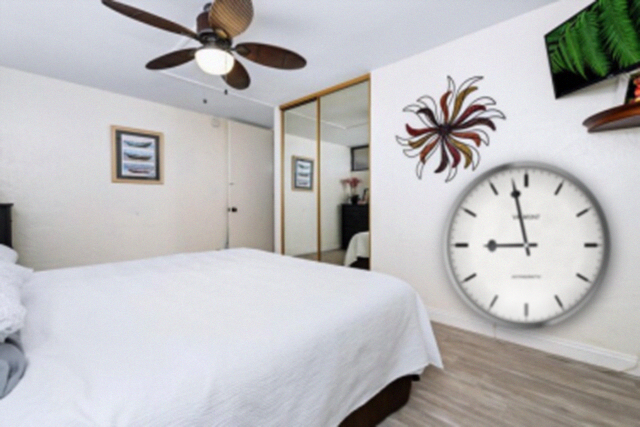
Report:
8,58
